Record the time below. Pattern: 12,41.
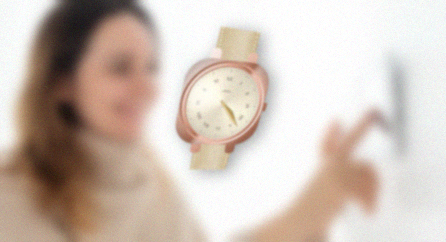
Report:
4,23
